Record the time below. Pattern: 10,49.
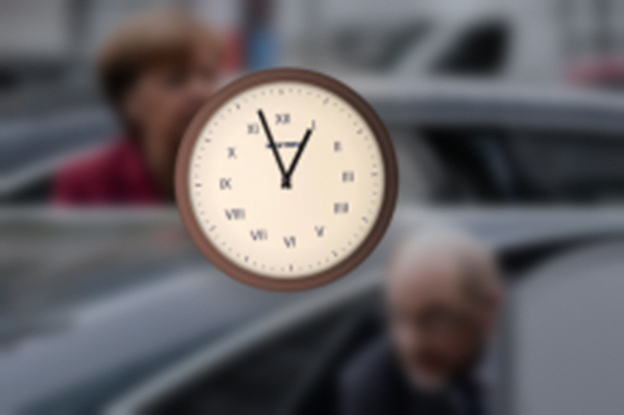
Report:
12,57
